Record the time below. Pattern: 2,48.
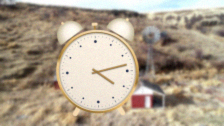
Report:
4,13
